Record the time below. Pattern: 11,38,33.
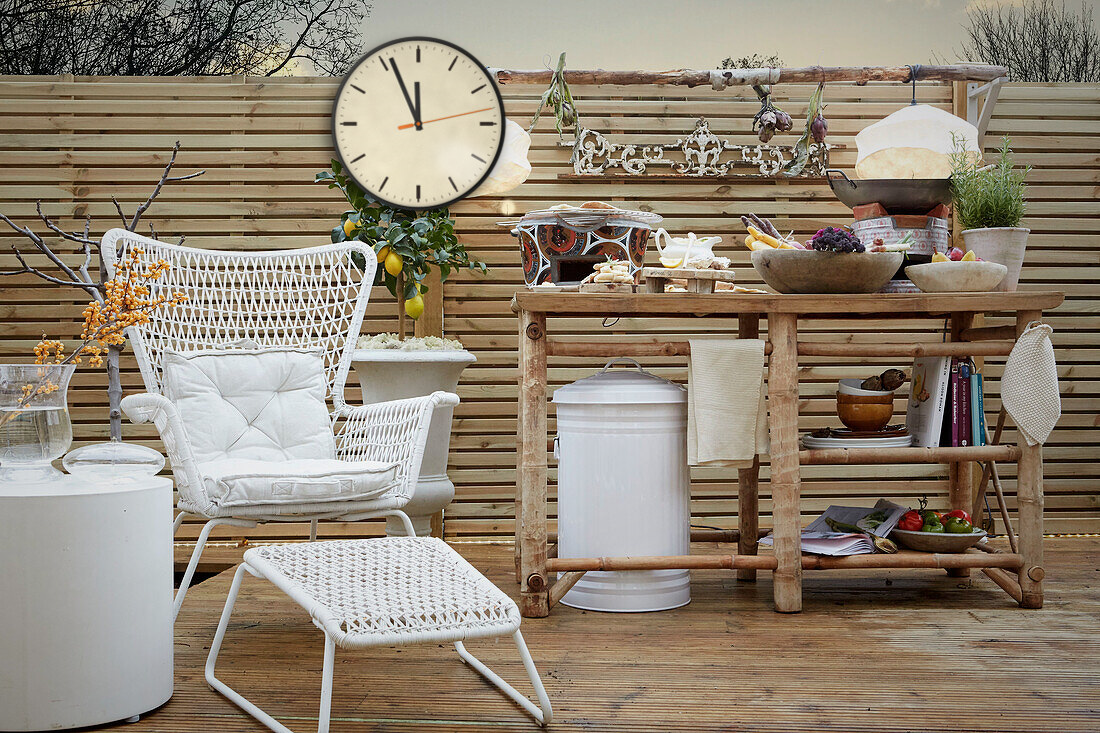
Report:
11,56,13
